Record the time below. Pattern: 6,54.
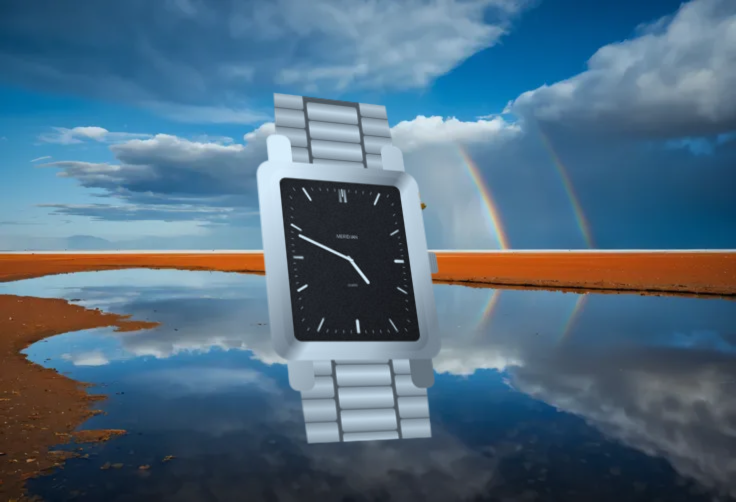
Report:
4,49
